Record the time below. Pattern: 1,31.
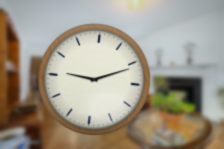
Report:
9,11
